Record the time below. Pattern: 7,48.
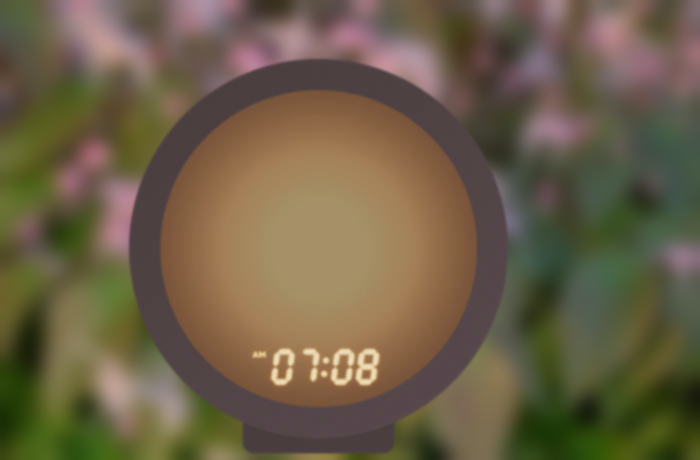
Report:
7,08
